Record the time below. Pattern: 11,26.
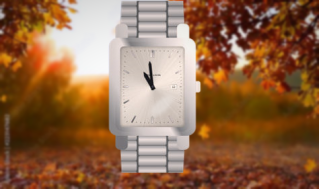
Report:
10,59
